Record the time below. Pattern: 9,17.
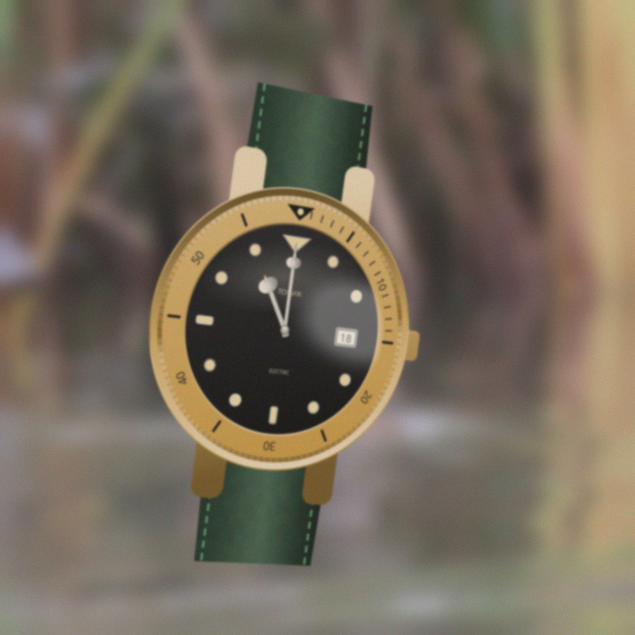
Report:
11,00
